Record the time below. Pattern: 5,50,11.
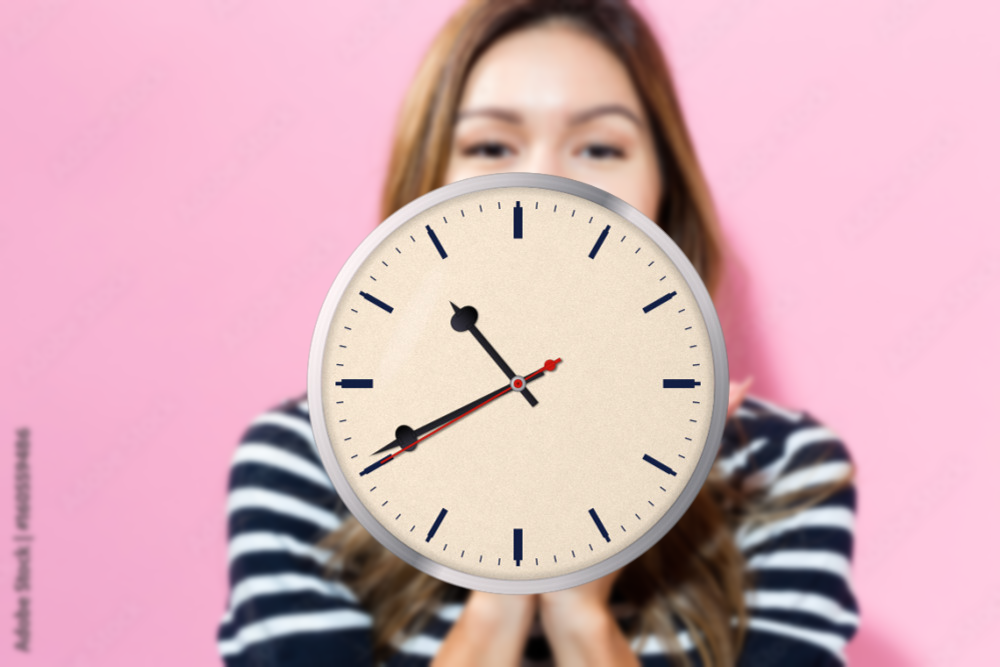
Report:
10,40,40
